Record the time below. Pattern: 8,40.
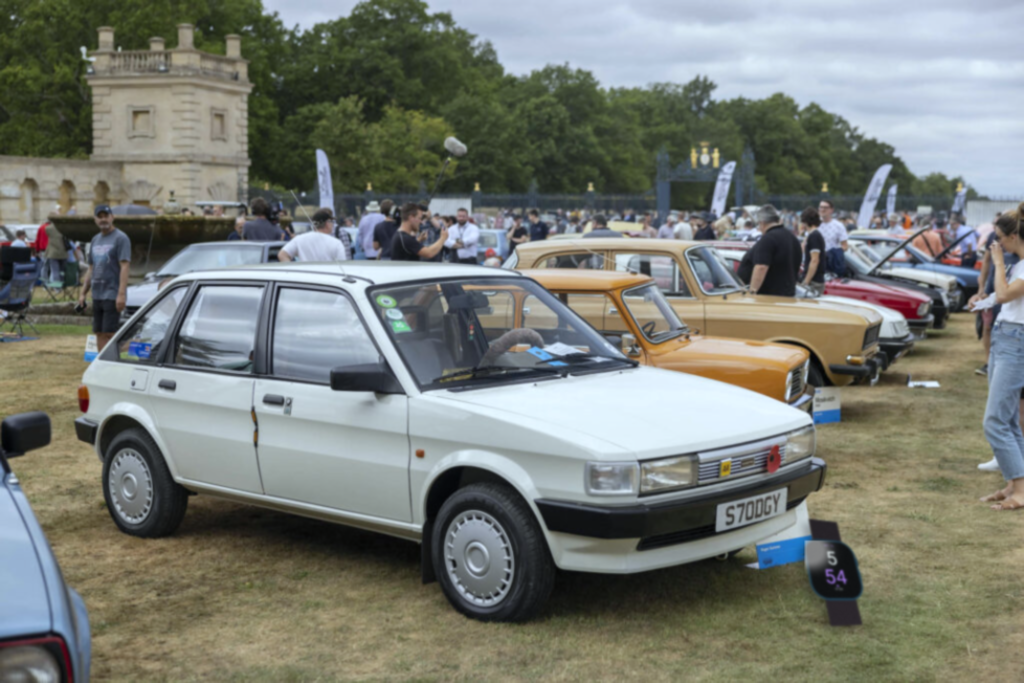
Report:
5,54
